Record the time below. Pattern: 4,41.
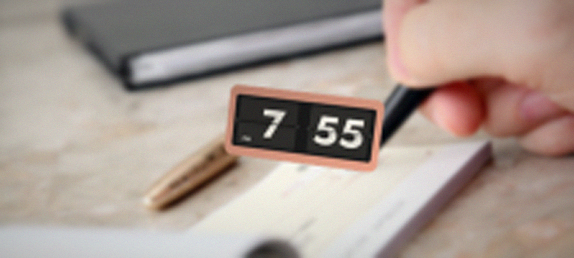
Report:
7,55
